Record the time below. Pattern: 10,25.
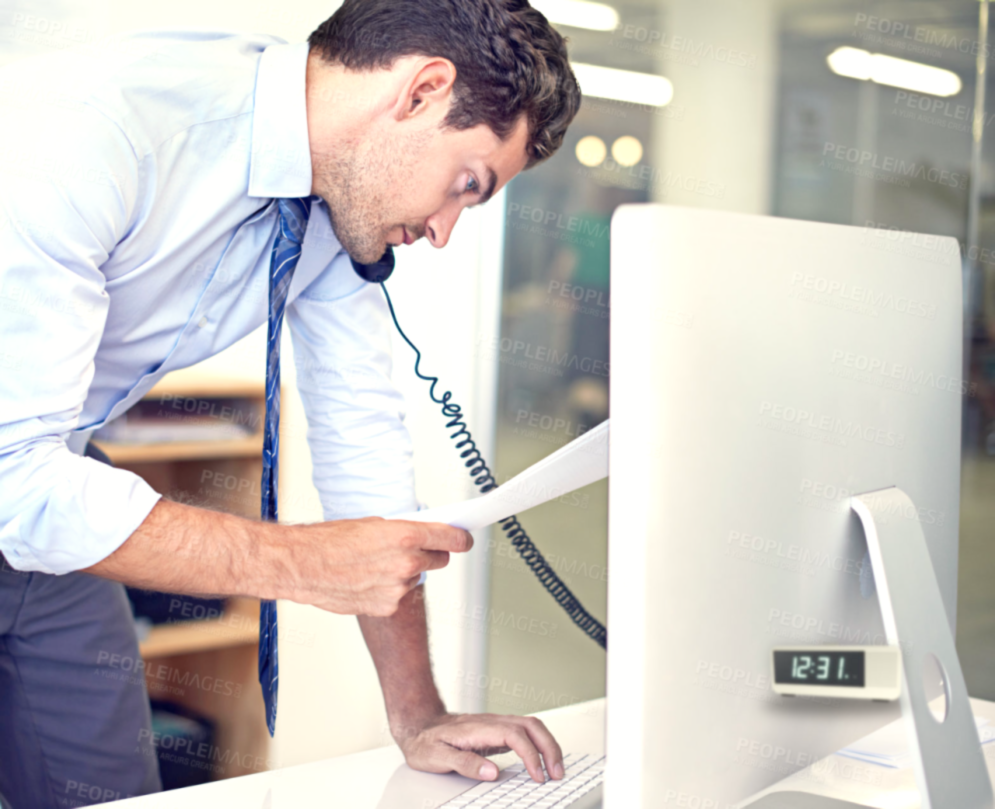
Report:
12,31
